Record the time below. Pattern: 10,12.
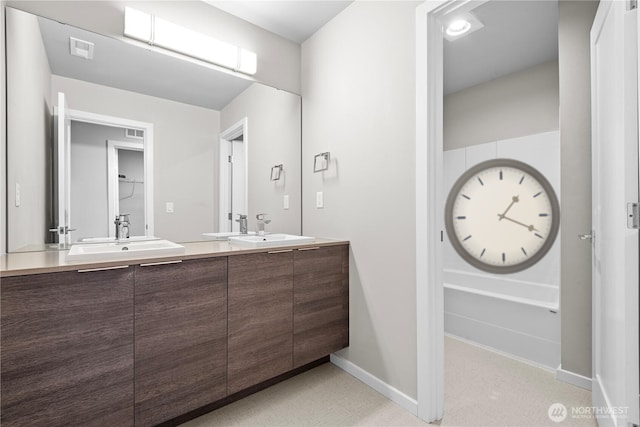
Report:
1,19
